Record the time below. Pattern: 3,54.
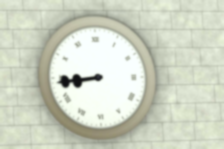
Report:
8,44
